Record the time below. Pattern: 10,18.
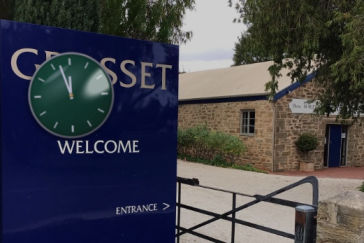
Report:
11,57
